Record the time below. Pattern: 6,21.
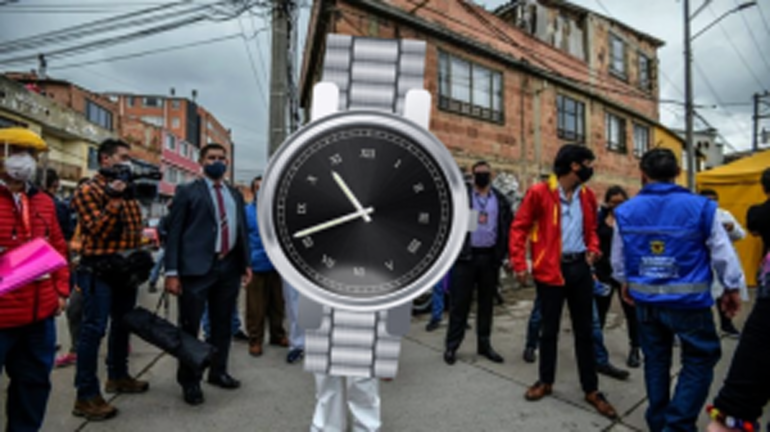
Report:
10,41
